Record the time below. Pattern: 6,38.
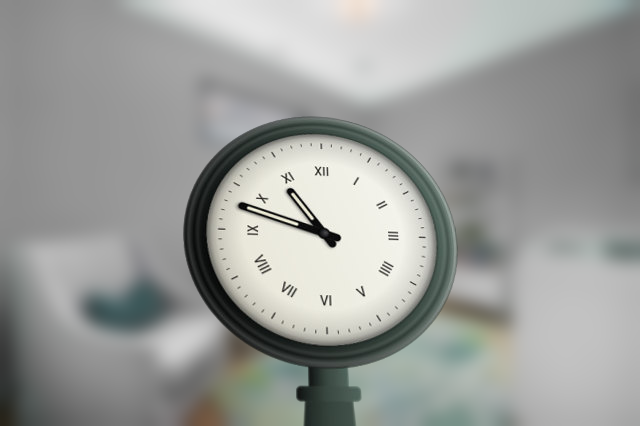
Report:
10,48
